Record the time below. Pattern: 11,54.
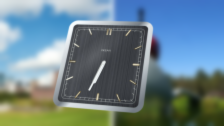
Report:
6,33
